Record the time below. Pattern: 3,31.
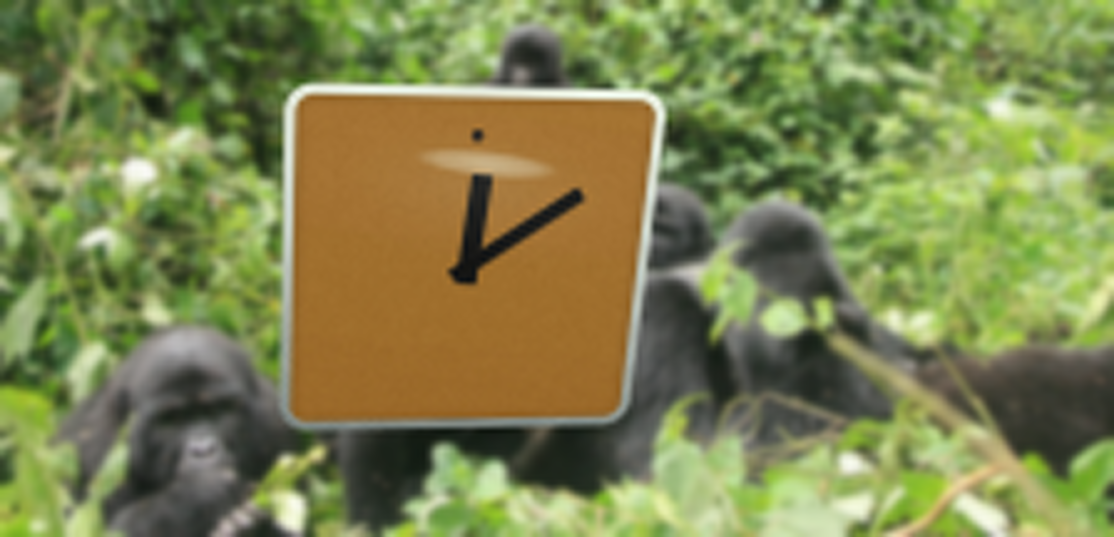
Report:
12,09
